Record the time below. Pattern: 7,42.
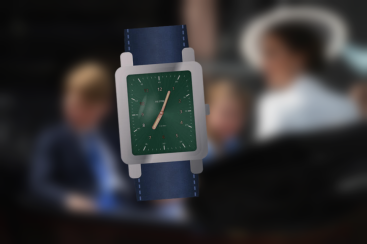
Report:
7,04
